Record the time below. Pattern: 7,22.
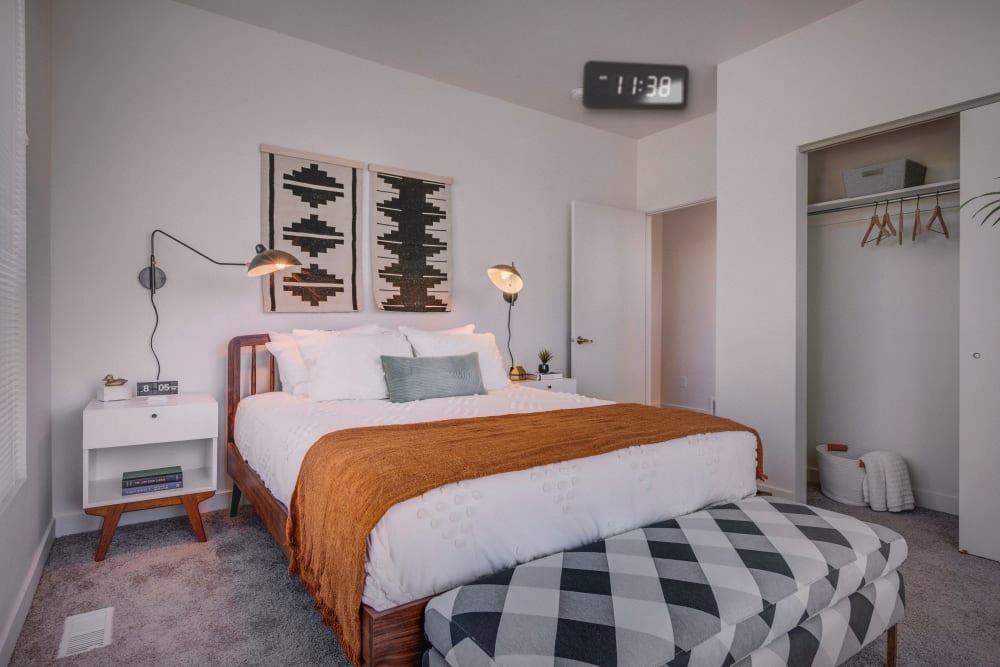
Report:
11,38
